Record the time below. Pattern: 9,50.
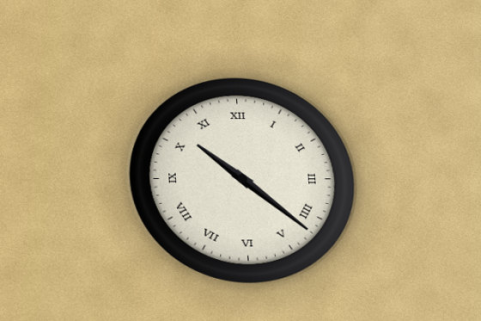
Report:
10,22
